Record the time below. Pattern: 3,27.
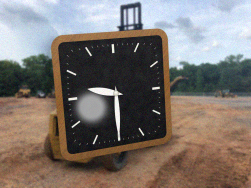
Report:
9,30
